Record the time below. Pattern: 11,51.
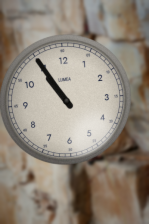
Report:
10,55
